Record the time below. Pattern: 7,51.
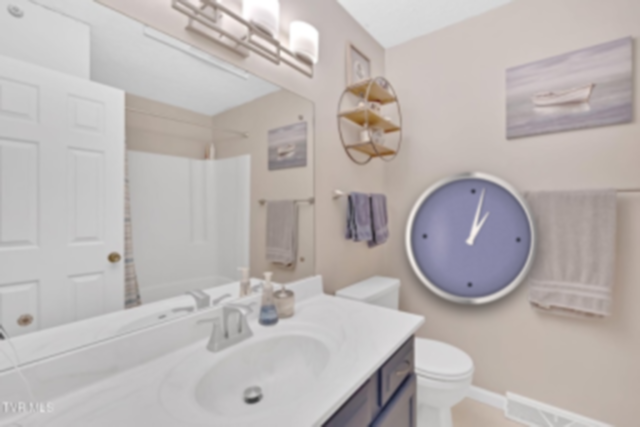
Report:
1,02
